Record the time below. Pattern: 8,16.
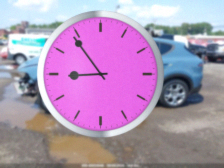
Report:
8,54
